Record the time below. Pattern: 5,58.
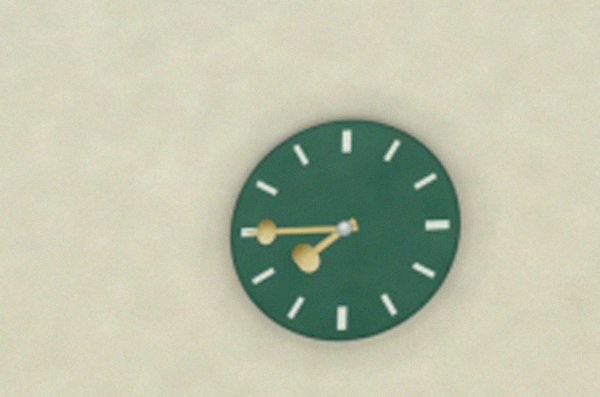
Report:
7,45
